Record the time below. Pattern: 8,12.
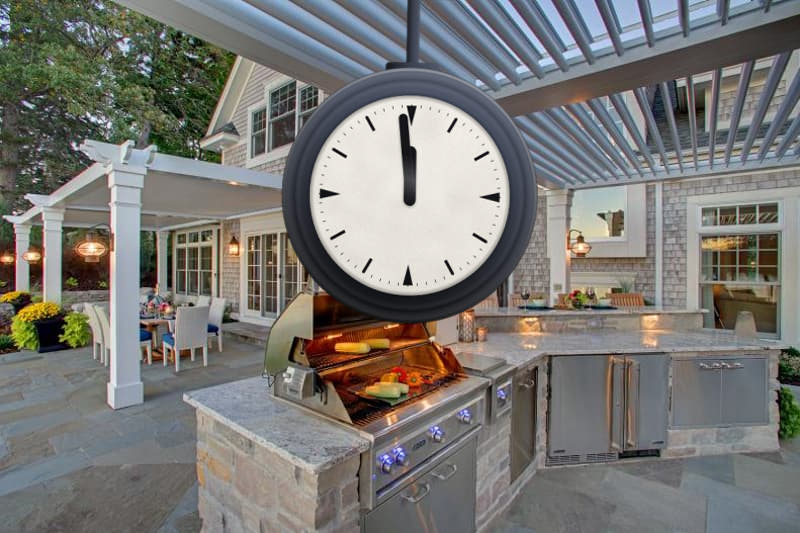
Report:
11,59
